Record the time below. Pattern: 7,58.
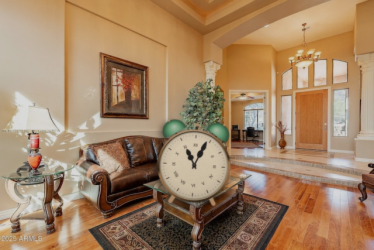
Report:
11,04
